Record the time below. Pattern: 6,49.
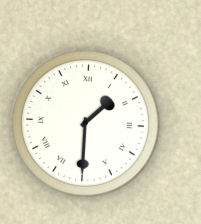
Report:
1,30
